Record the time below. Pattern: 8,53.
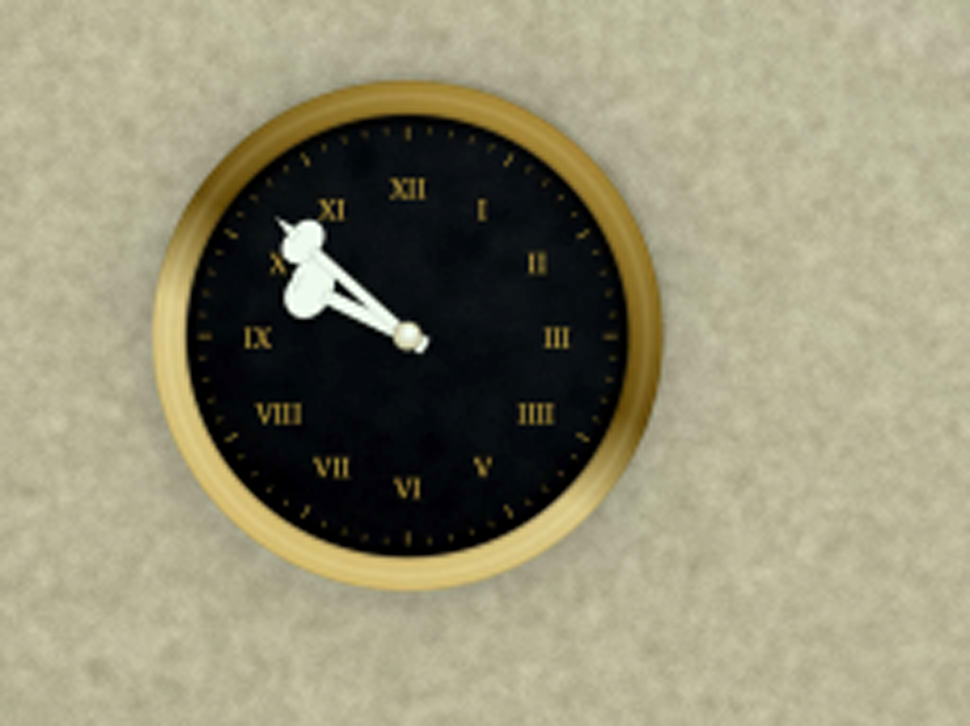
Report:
9,52
